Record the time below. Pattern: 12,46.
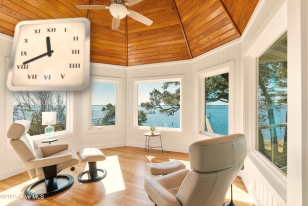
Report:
11,41
